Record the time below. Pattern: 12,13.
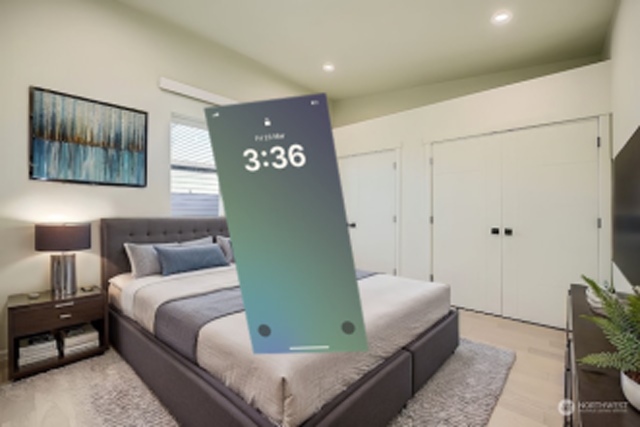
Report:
3,36
